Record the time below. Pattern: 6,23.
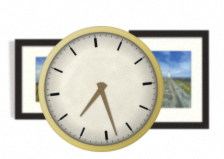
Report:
7,28
